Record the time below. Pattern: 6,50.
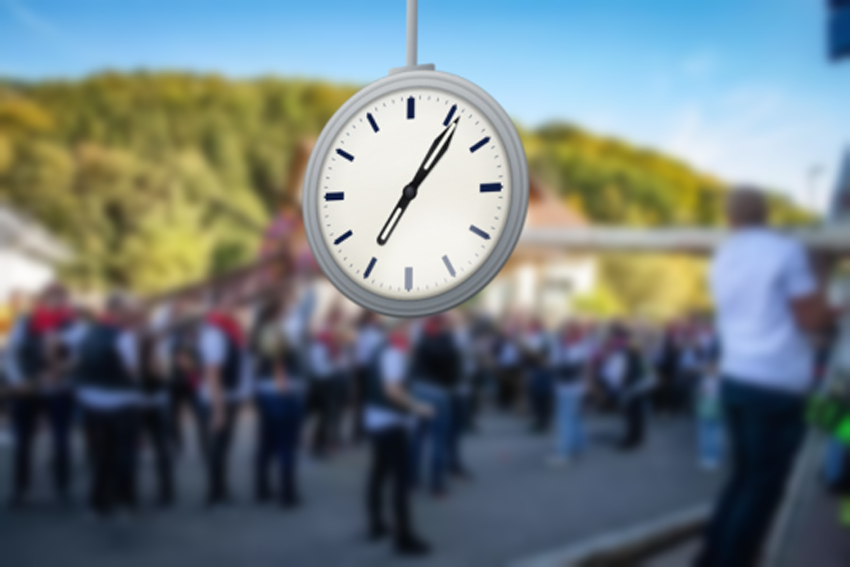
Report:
7,06
